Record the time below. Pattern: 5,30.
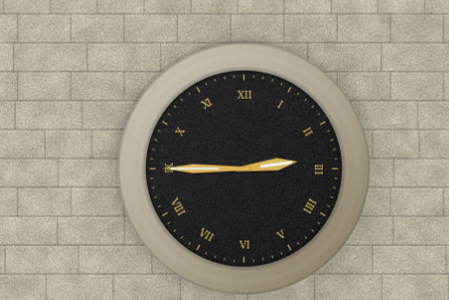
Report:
2,45
